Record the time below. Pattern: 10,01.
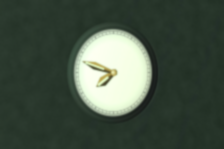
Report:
7,48
